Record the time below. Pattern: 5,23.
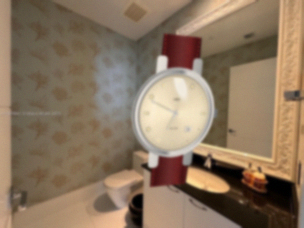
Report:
6,49
